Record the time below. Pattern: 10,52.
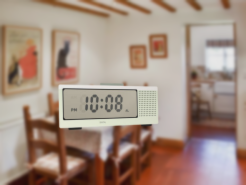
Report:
10,08
